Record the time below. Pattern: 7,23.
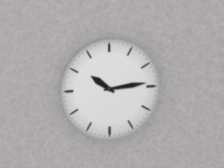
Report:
10,14
